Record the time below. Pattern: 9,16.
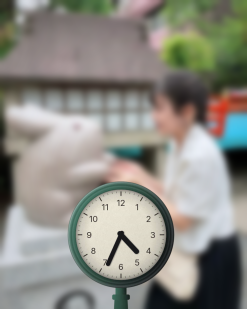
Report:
4,34
